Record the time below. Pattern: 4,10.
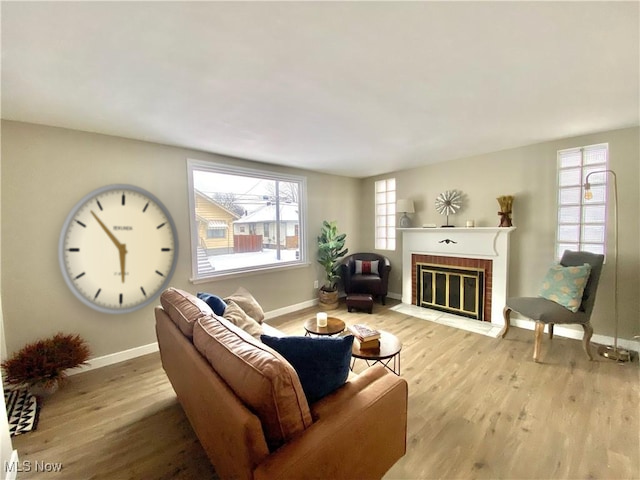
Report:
5,53
